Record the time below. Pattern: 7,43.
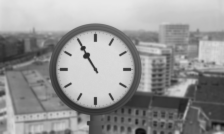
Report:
10,55
